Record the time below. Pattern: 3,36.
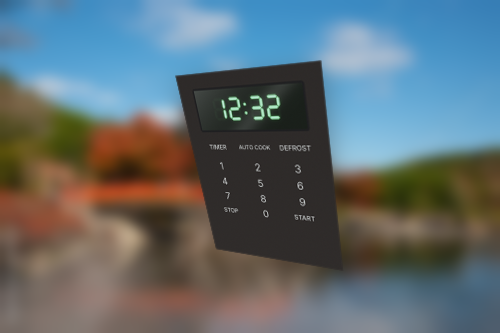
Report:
12,32
